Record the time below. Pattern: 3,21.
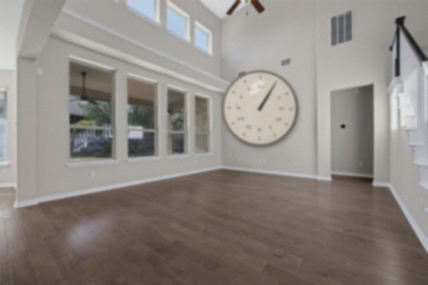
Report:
1,05
